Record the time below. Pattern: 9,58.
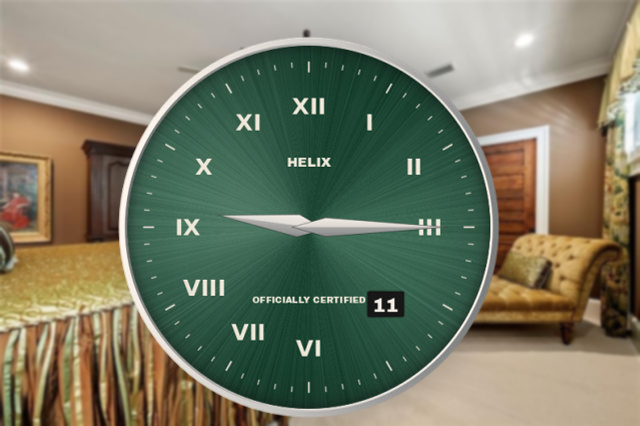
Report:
9,15
